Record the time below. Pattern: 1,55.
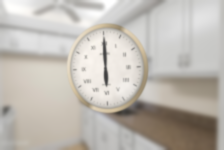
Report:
6,00
